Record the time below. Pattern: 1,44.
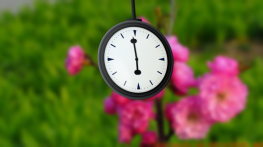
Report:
5,59
